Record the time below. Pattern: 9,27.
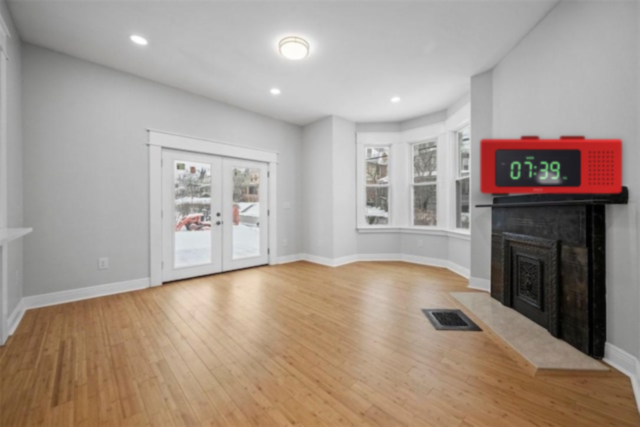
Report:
7,39
